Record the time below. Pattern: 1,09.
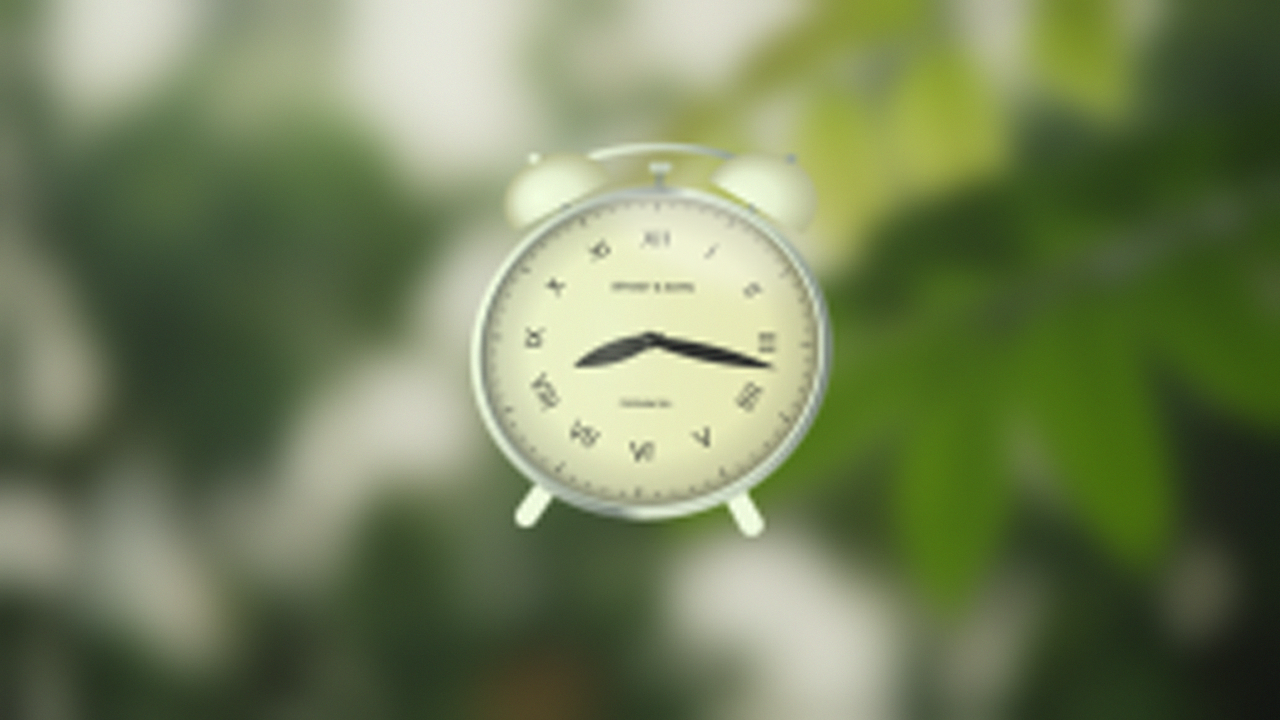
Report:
8,17
